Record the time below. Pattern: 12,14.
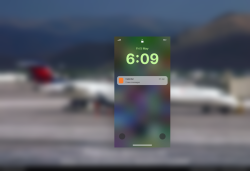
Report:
6,09
